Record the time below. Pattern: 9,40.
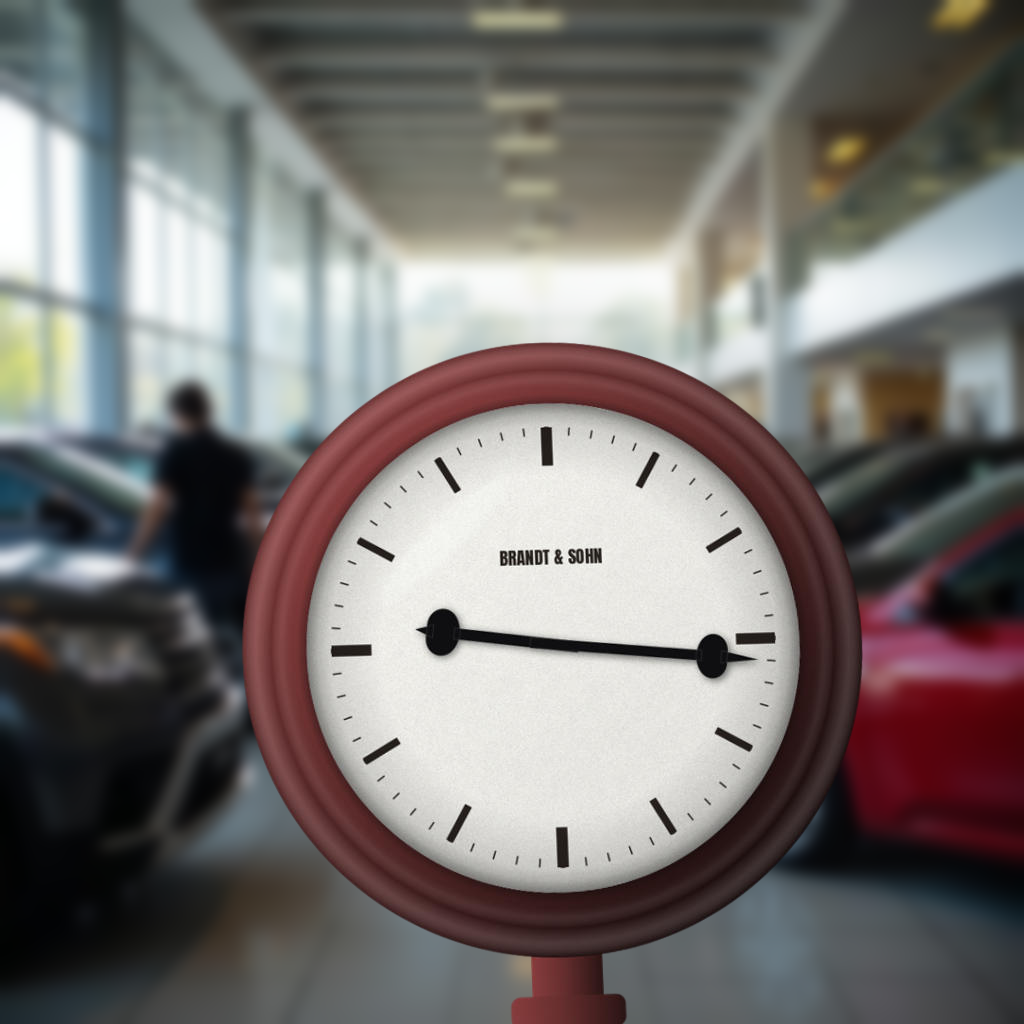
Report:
9,16
